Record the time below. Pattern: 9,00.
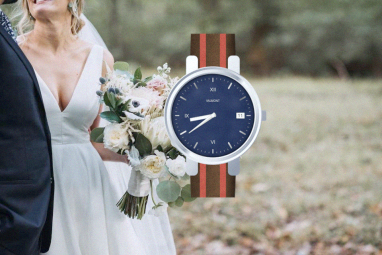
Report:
8,39
